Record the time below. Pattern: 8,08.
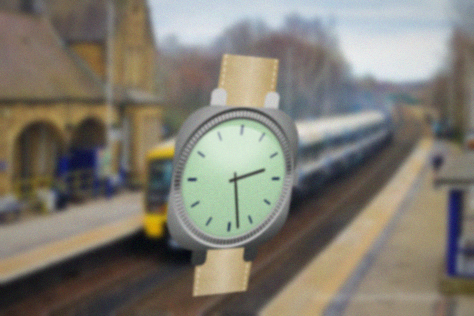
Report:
2,28
